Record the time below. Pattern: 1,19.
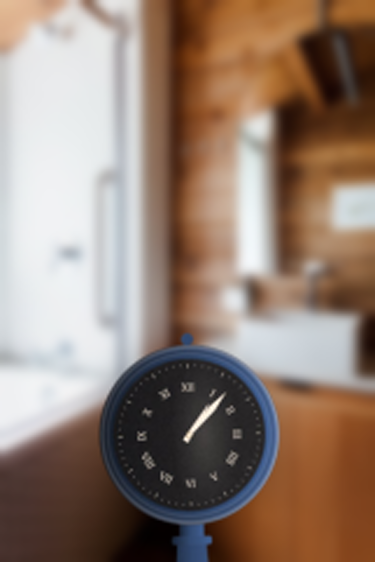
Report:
1,07
